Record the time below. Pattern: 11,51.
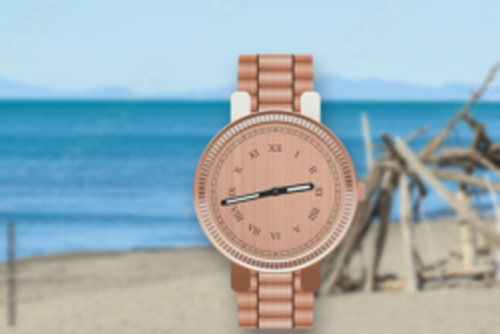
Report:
2,43
